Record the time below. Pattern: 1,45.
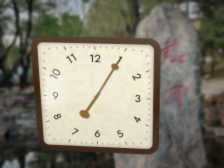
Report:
7,05
